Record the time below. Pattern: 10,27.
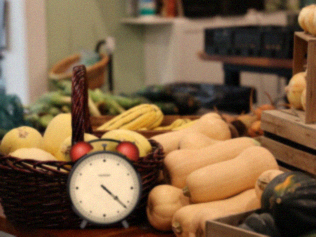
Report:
4,22
